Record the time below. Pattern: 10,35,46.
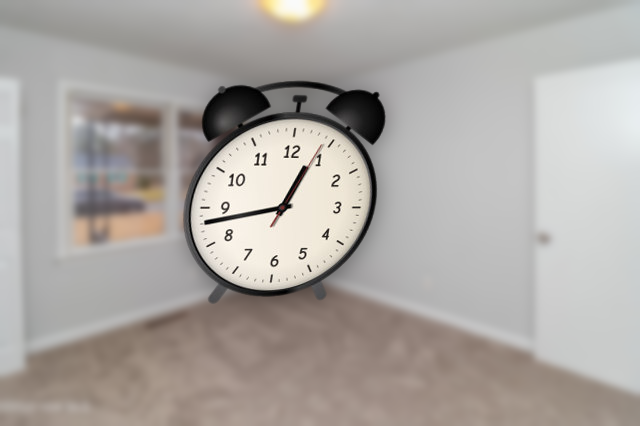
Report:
12,43,04
